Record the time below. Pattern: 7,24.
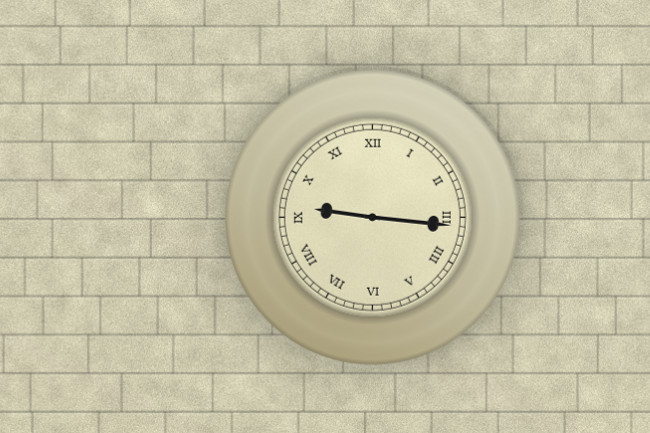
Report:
9,16
